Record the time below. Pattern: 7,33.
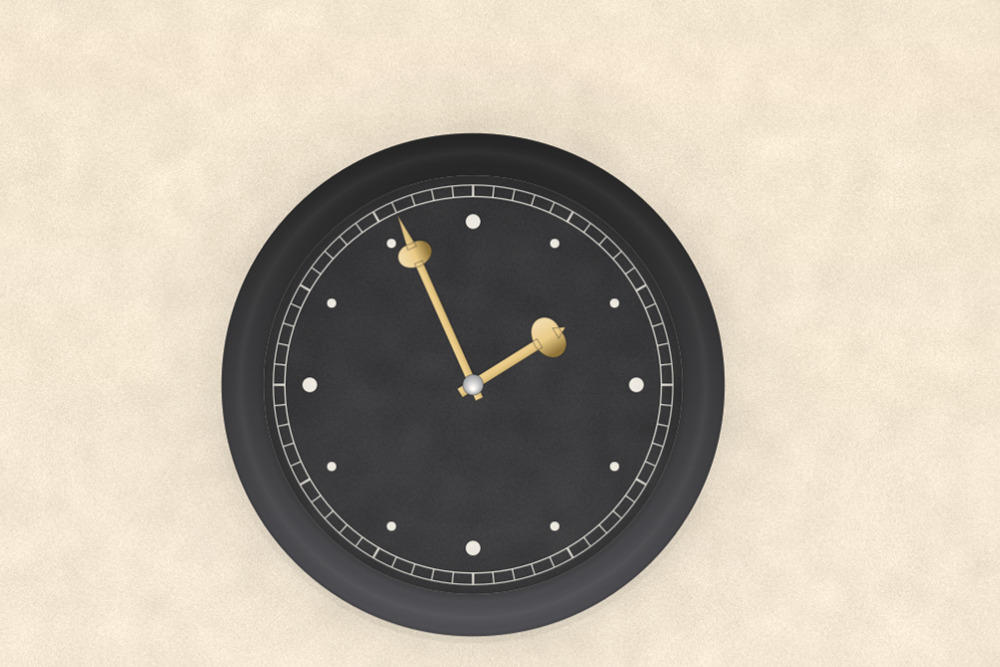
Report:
1,56
